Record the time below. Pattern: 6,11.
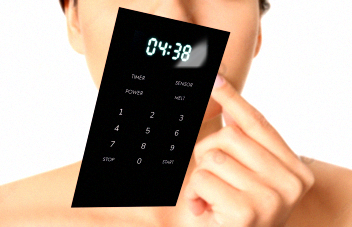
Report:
4,38
